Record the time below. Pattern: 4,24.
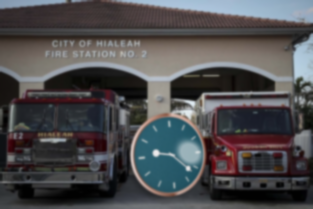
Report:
9,22
